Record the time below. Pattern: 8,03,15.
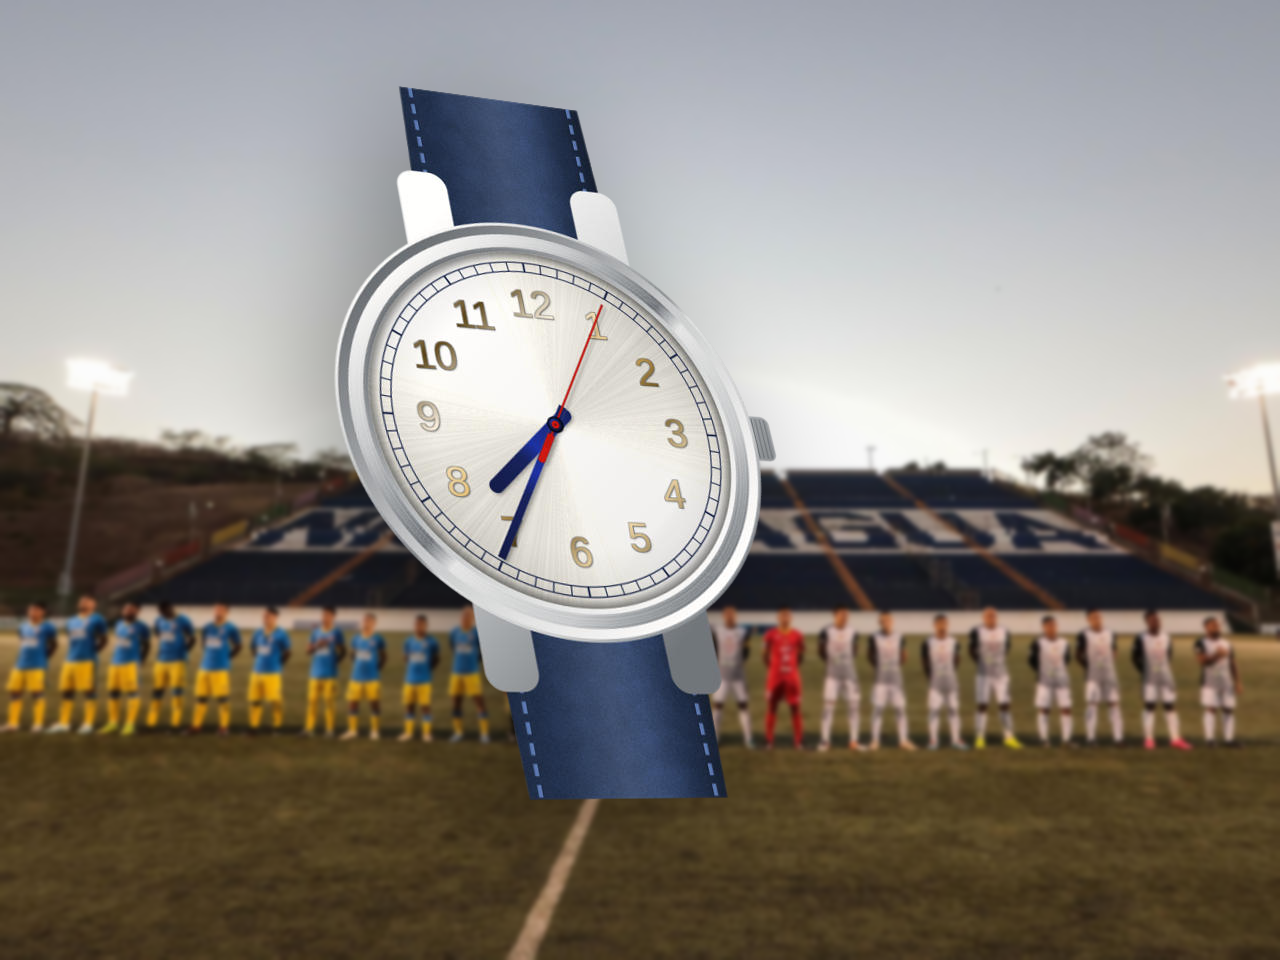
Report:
7,35,05
